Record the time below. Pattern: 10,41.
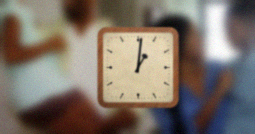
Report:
1,01
